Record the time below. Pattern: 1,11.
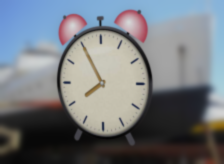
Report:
7,55
